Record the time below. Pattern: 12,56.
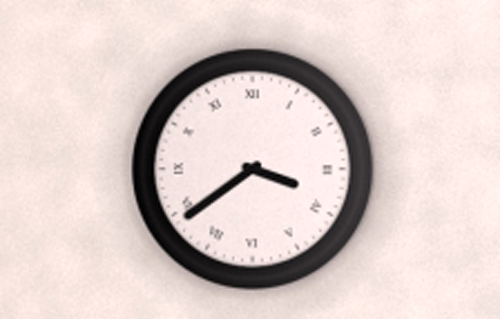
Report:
3,39
